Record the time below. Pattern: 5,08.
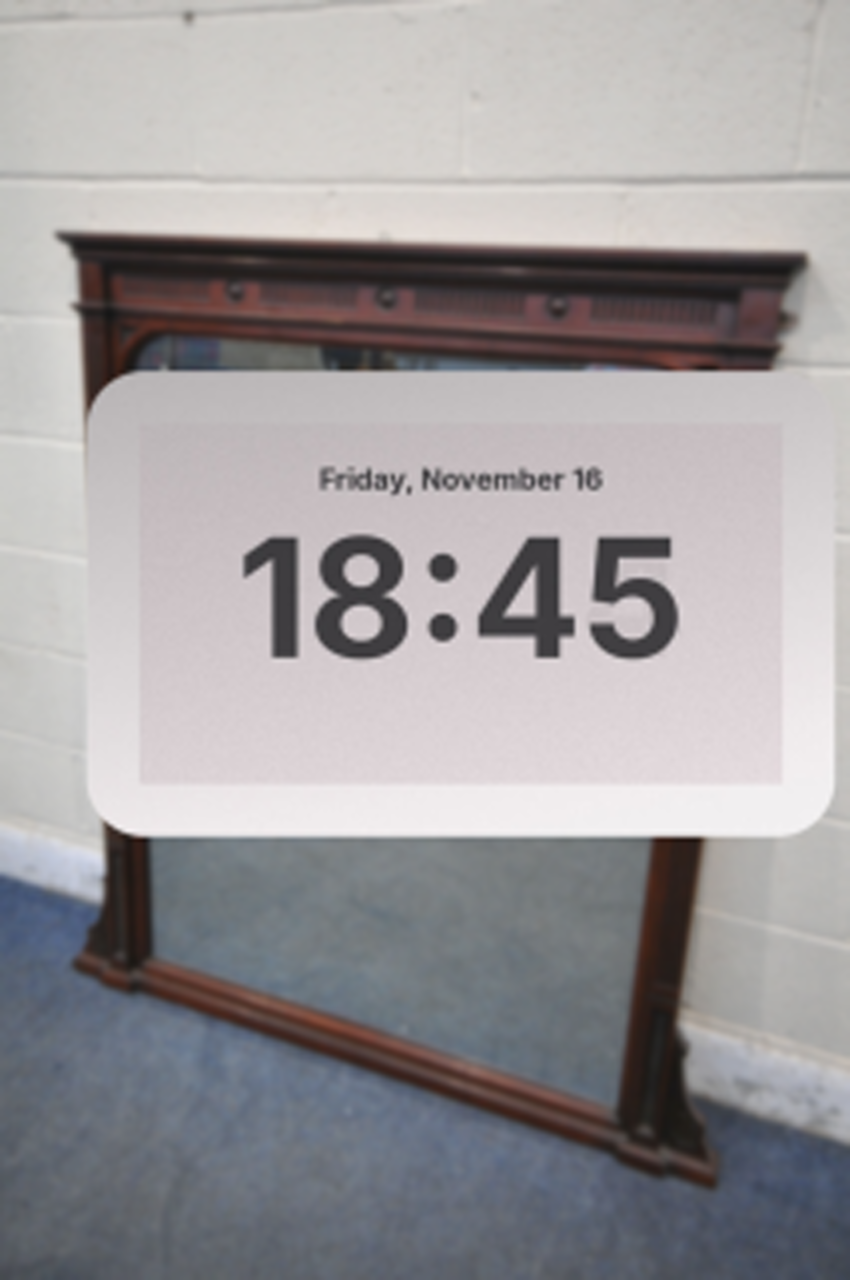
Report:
18,45
